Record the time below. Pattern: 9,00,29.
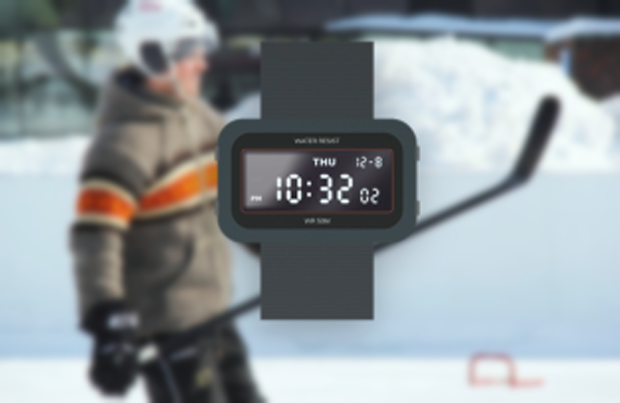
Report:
10,32,02
